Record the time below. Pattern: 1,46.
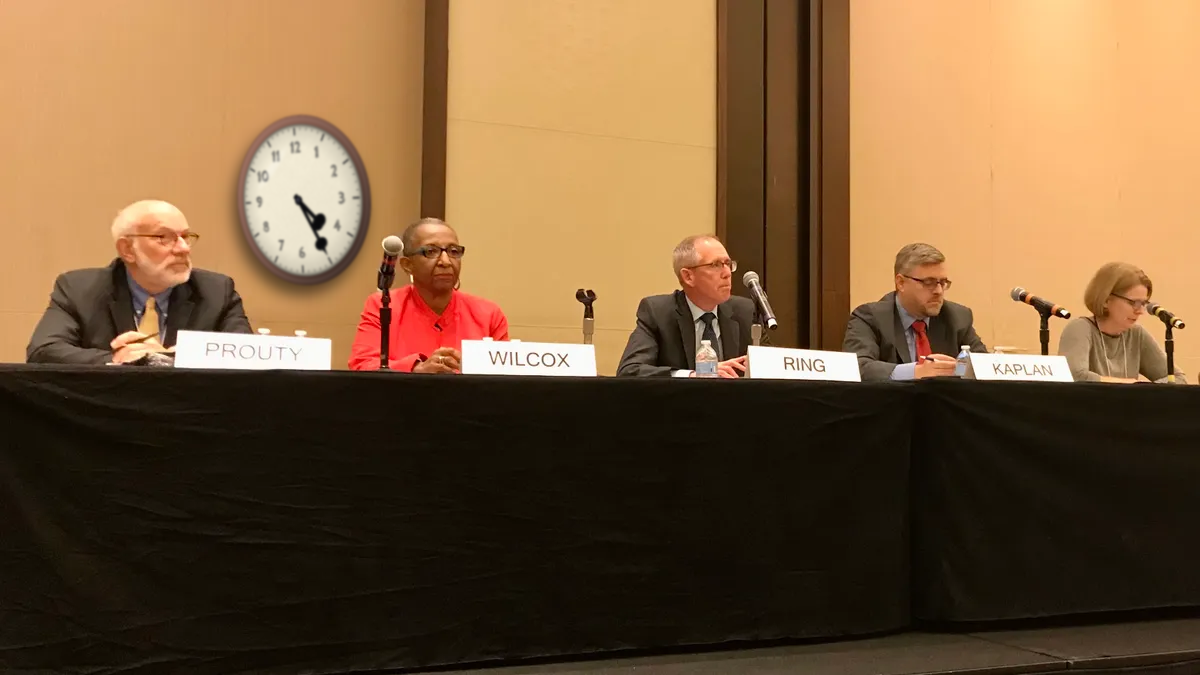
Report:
4,25
